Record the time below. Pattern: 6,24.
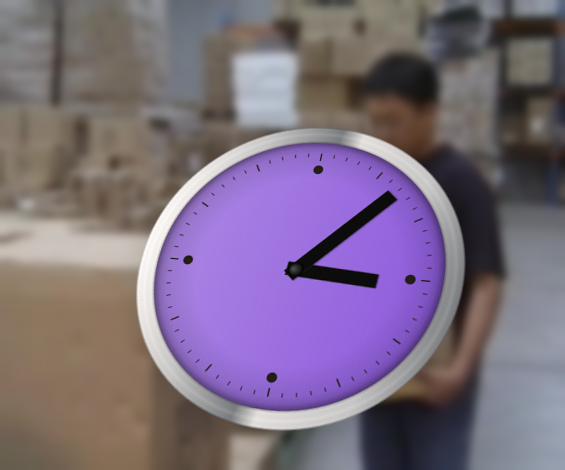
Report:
3,07
